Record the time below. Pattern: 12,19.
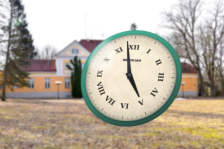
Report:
4,58
